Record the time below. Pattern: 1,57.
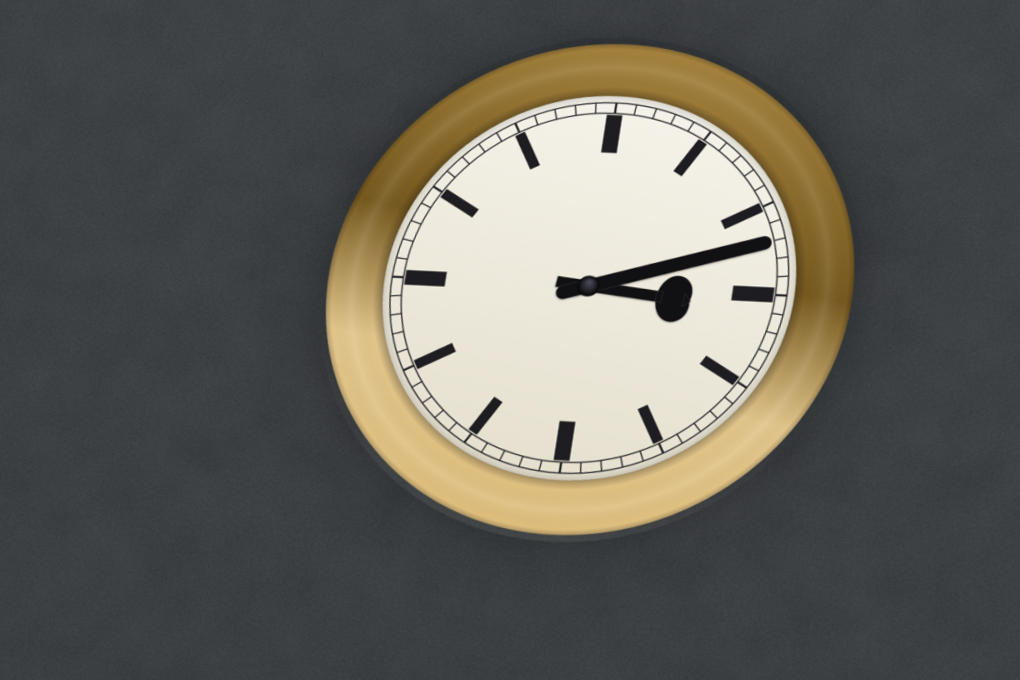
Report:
3,12
